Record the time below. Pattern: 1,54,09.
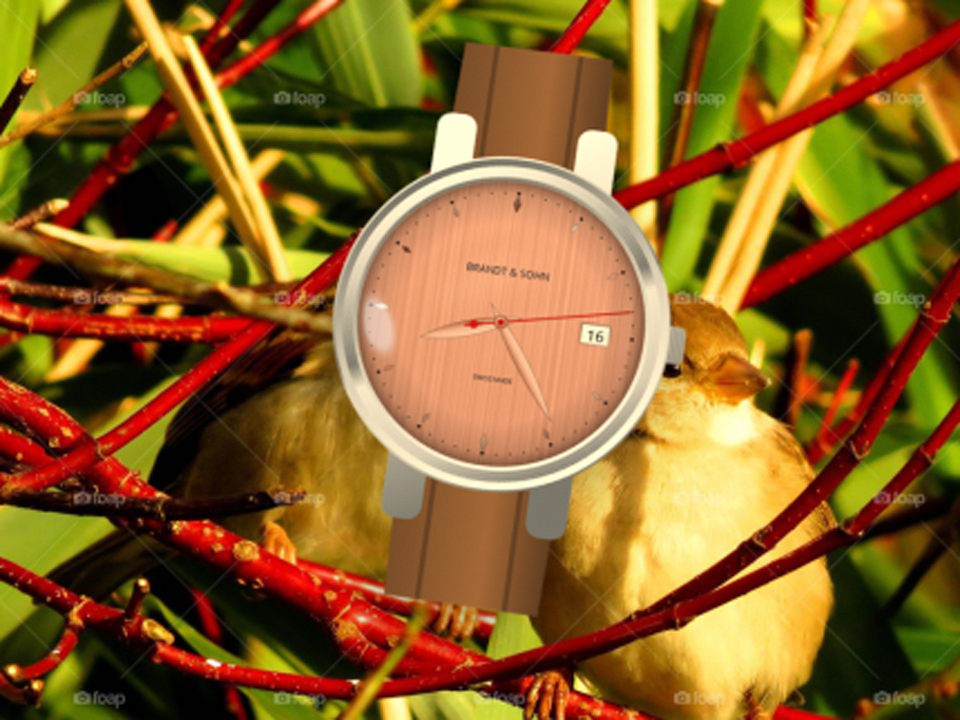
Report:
8,24,13
